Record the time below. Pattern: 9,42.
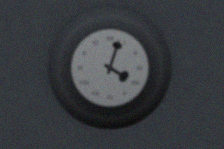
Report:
4,03
